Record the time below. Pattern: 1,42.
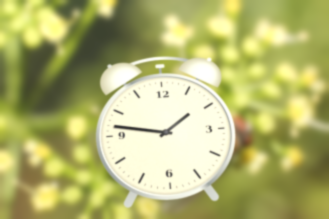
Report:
1,47
